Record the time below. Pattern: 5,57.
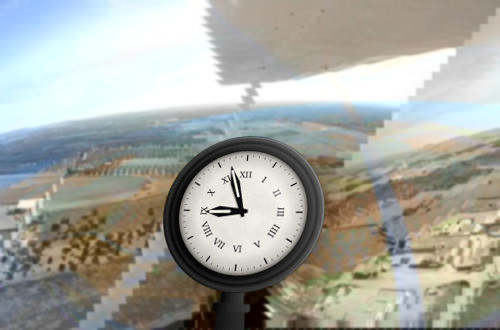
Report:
8,57
